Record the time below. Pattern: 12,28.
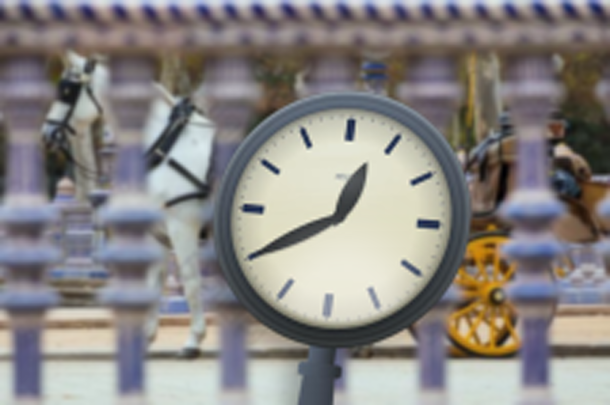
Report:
12,40
